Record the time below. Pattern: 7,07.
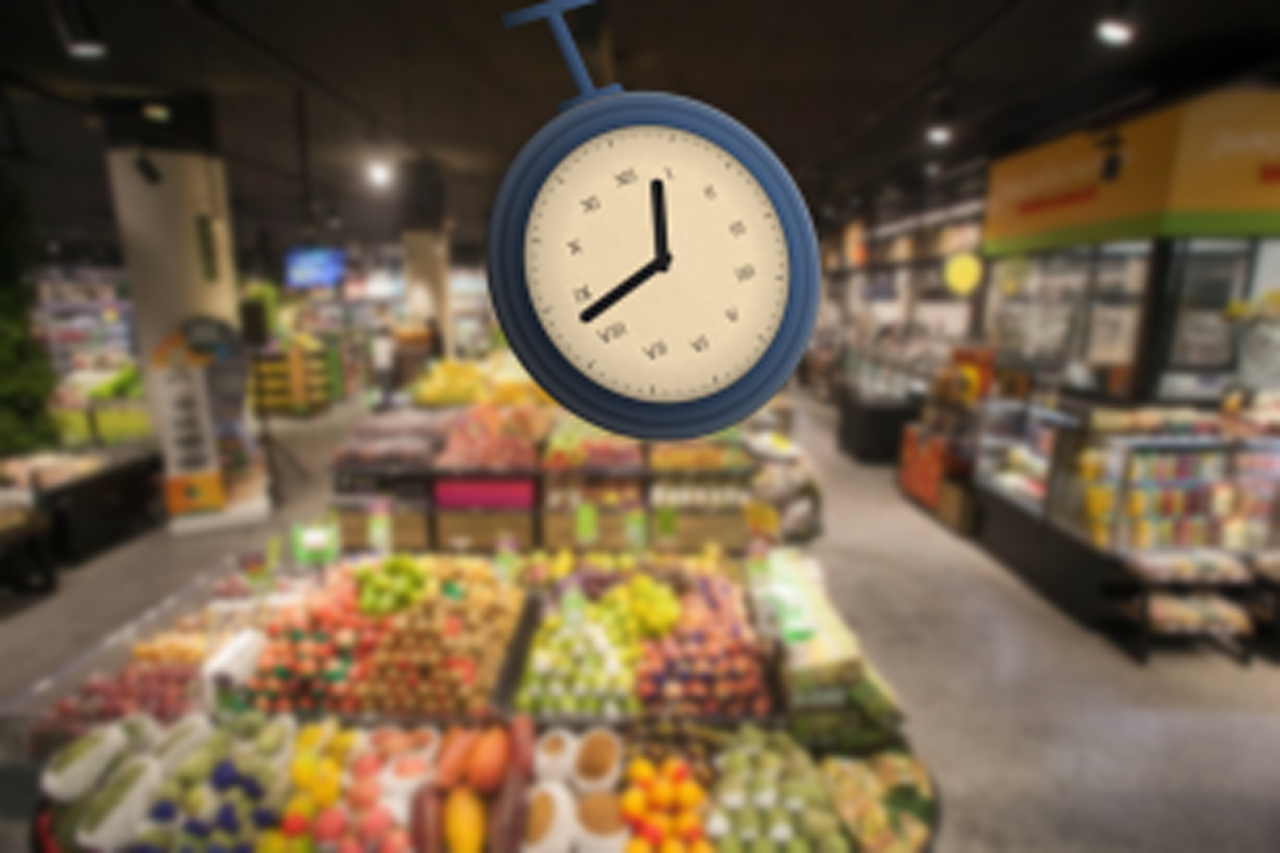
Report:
12,43
